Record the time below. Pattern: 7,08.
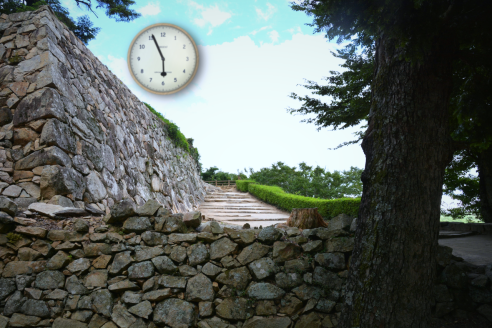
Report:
5,56
